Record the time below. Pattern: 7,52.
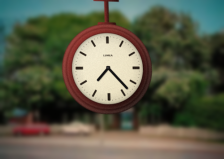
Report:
7,23
